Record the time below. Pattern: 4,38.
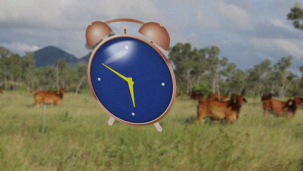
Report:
5,50
